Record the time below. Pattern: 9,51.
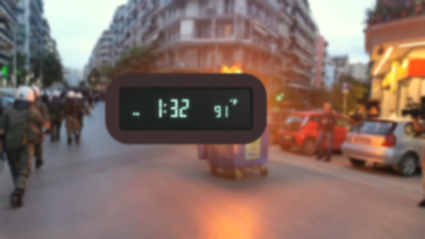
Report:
1,32
